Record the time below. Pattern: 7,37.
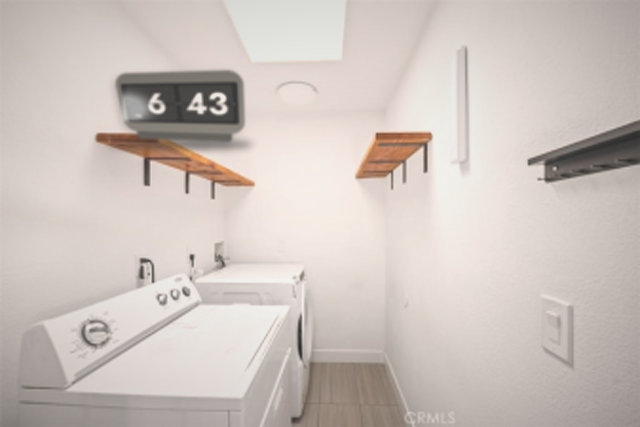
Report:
6,43
